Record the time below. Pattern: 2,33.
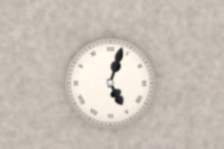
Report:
5,03
